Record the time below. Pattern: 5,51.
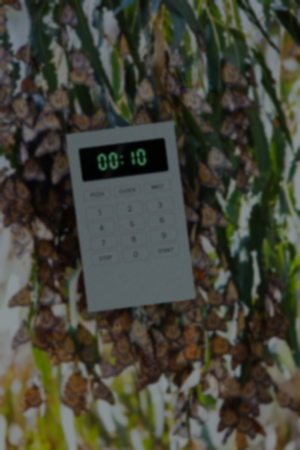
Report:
0,10
